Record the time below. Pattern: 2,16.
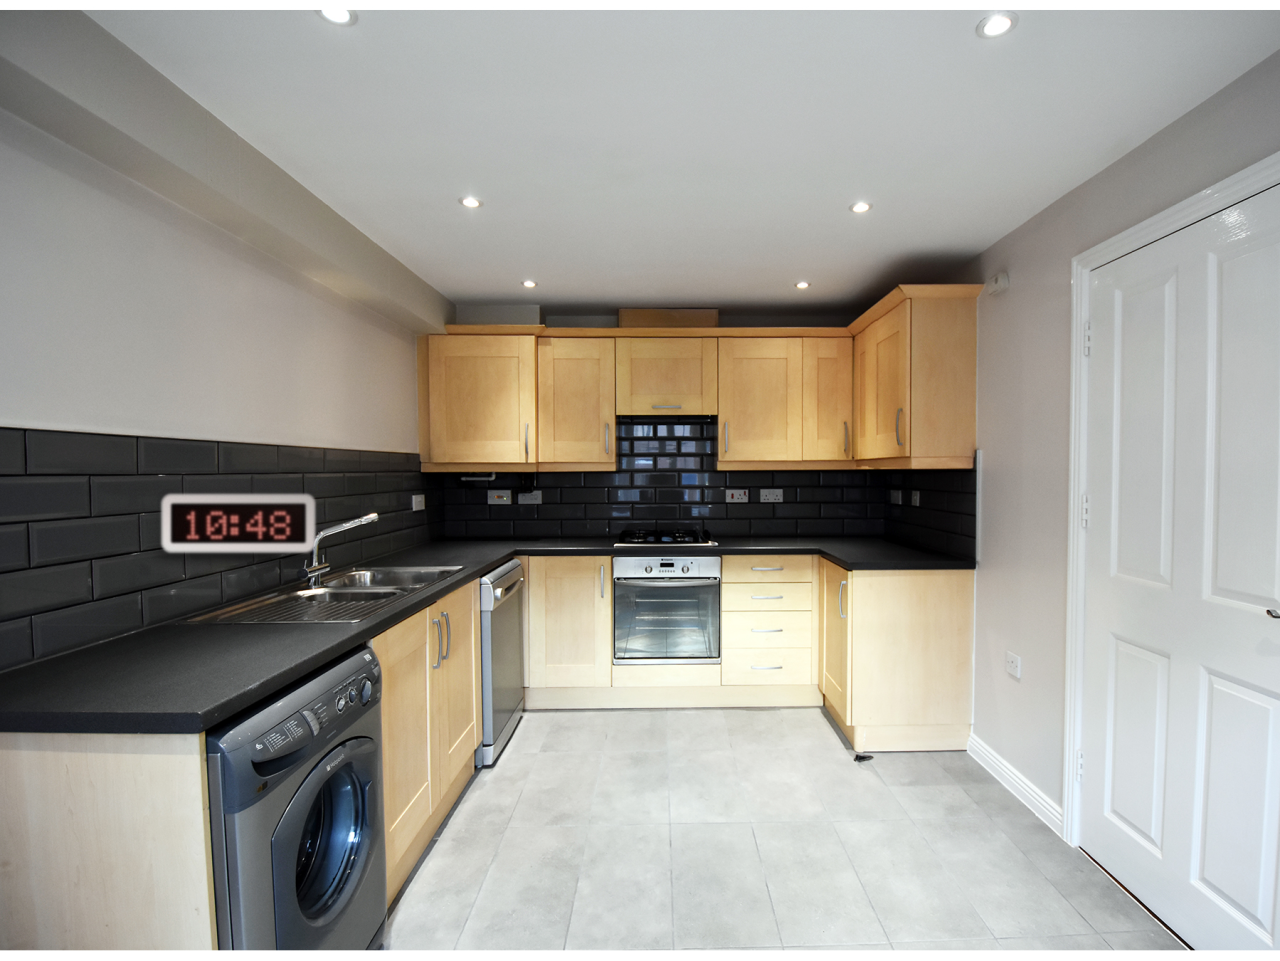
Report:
10,48
